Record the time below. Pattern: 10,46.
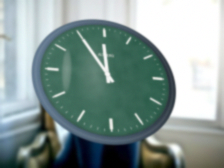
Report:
11,55
